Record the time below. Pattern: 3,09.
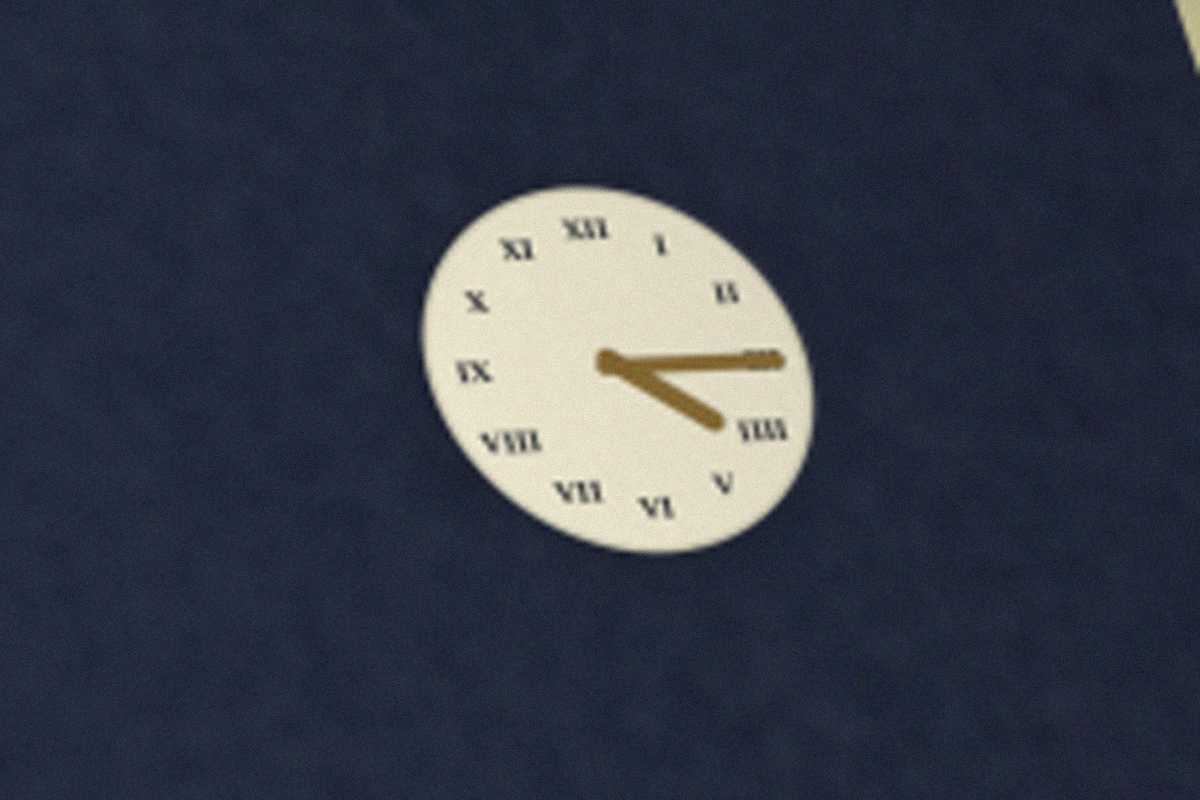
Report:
4,15
